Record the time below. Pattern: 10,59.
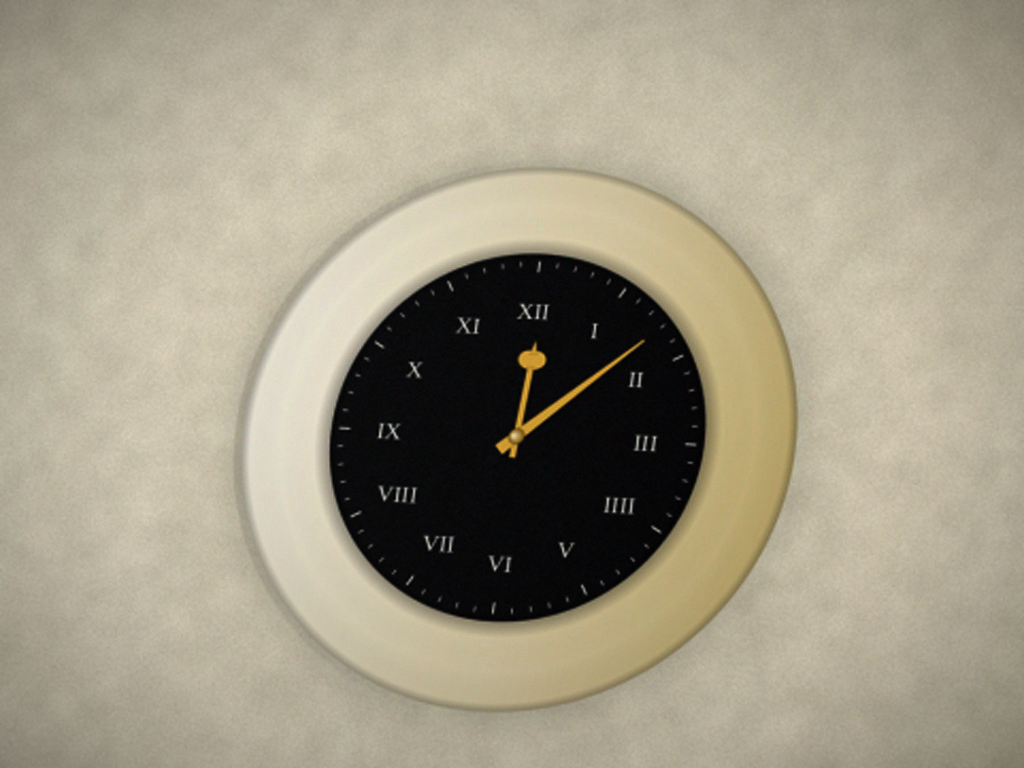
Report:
12,08
